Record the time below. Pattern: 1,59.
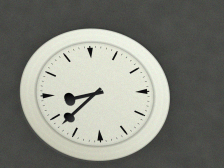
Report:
8,38
